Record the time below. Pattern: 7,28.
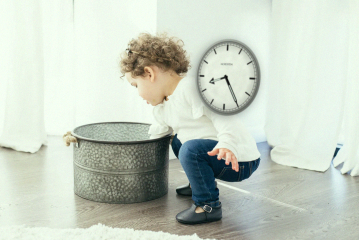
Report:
8,25
